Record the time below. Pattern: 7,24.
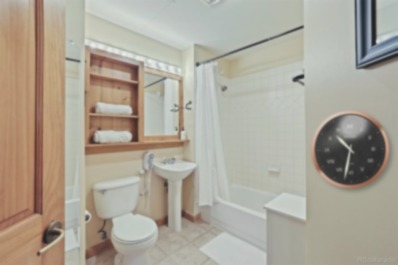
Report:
10,32
